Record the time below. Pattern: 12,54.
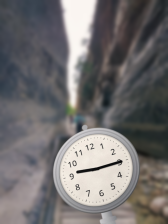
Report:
9,15
